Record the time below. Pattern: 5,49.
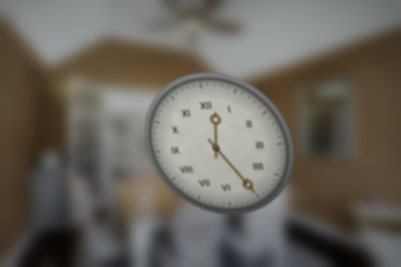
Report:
12,25
